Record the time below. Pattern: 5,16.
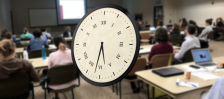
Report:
5,32
